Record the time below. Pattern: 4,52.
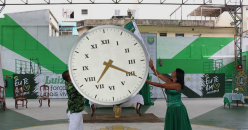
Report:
7,20
